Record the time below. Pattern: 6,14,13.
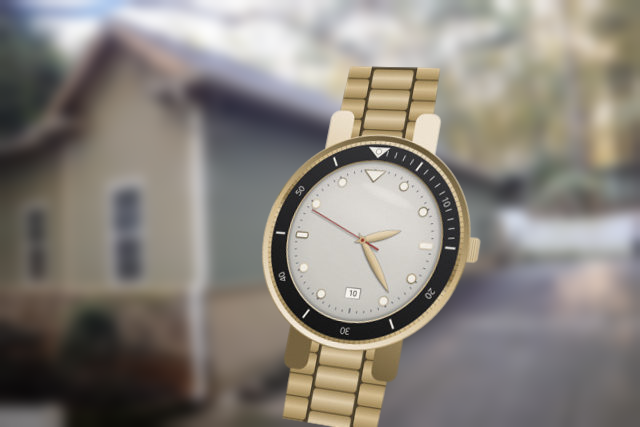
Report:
2,23,49
